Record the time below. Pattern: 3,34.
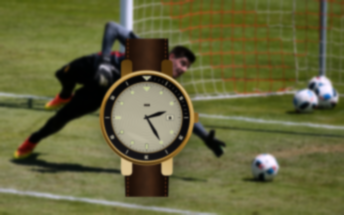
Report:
2,25
